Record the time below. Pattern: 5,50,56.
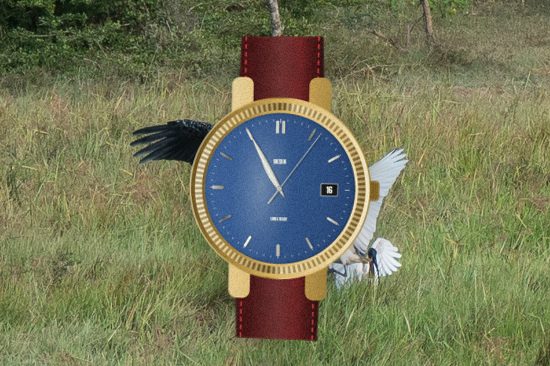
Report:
10,55,06
